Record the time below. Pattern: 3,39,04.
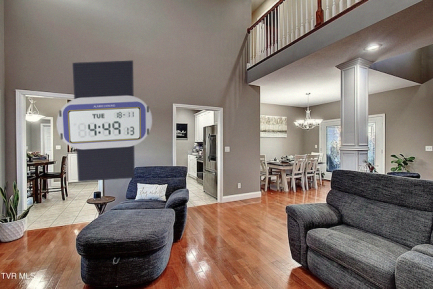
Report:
4,49,13
